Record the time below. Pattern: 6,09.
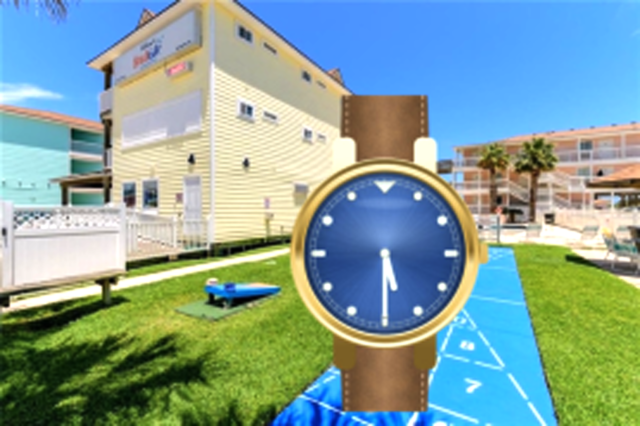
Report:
5,30
